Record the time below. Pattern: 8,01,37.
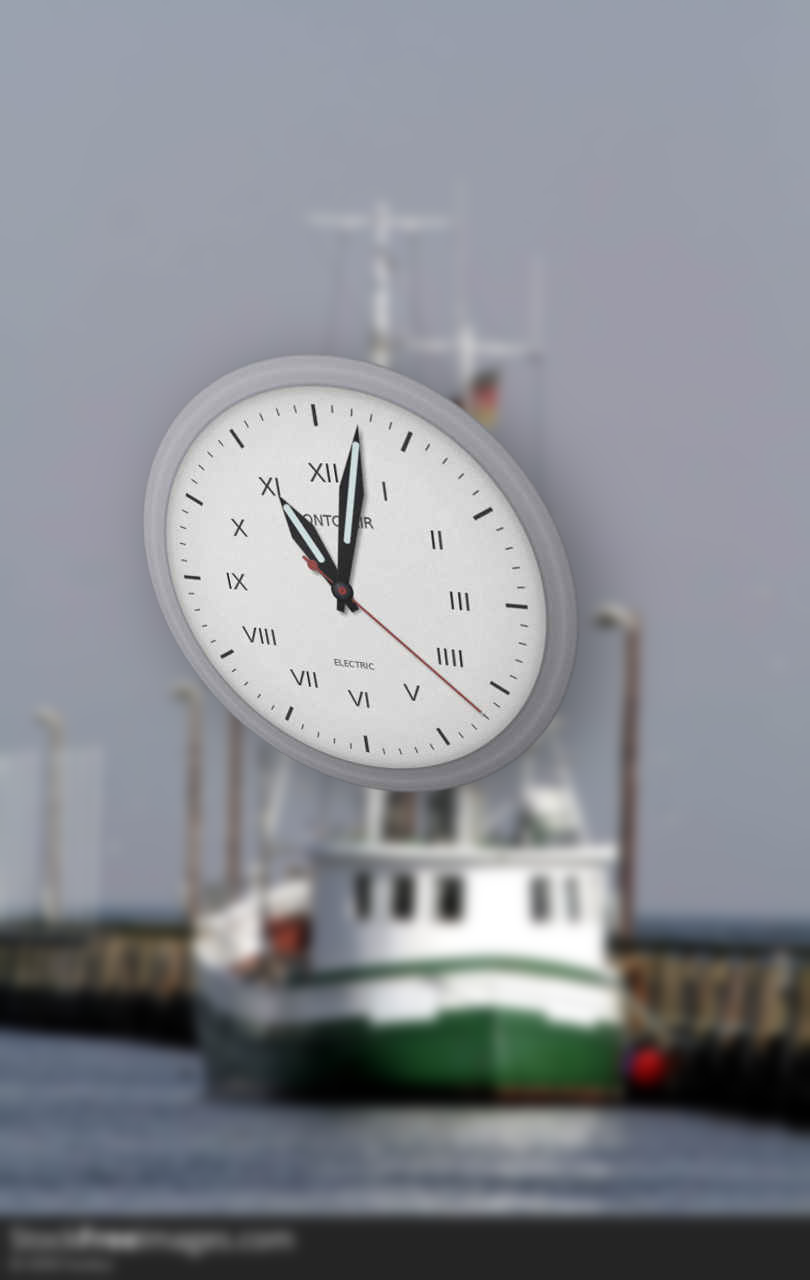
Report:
11,02,22
